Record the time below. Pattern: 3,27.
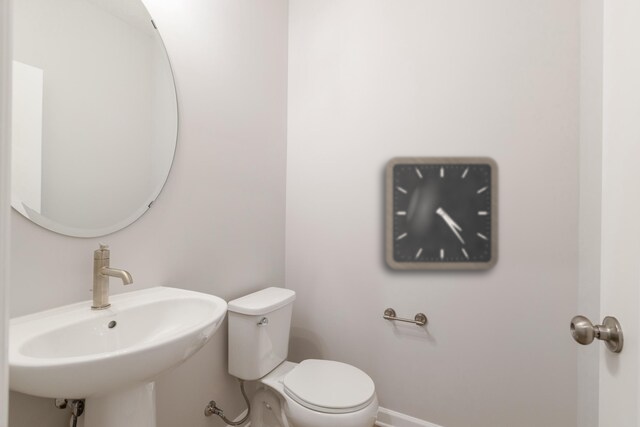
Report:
4,24
